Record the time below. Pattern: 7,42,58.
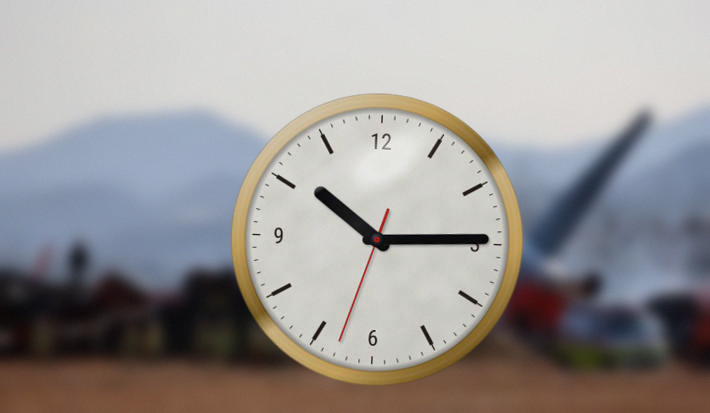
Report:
10,14,33
